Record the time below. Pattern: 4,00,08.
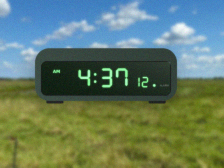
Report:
4,37,12
